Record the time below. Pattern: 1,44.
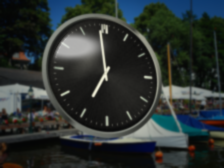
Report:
6,59
